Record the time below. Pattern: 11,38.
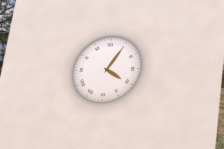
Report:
4,05
